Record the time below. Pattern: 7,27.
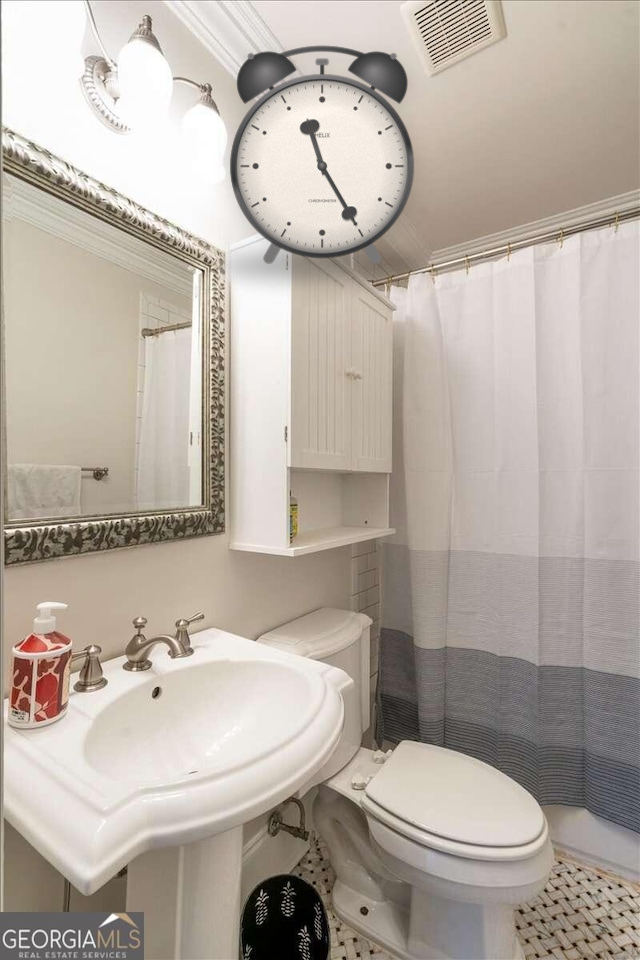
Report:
11,25
